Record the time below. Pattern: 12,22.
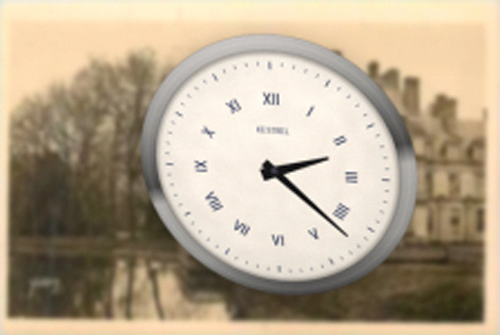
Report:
2,22
